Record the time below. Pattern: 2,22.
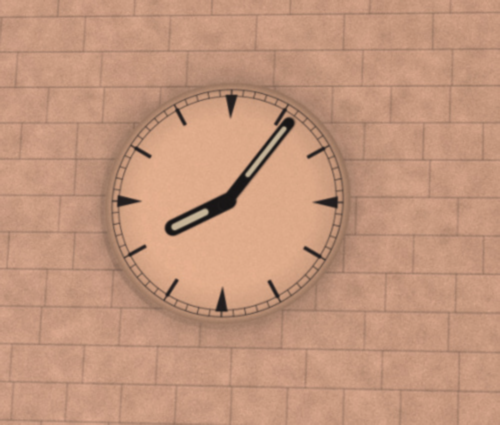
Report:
8,06
